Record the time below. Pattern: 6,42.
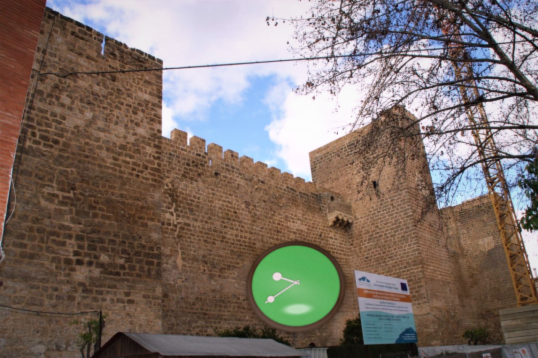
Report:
9,39
